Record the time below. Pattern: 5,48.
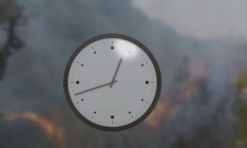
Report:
12,42
